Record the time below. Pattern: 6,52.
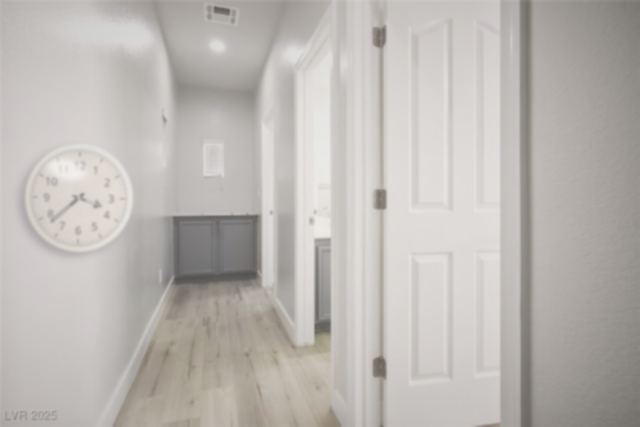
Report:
3,38
